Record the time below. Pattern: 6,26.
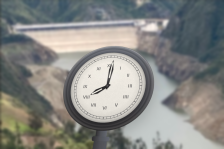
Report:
8,01
